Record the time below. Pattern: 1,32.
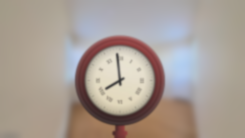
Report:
7,59
